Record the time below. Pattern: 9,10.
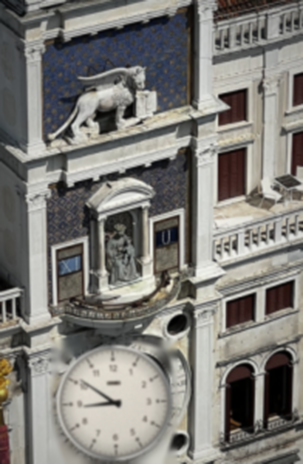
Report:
8,51
